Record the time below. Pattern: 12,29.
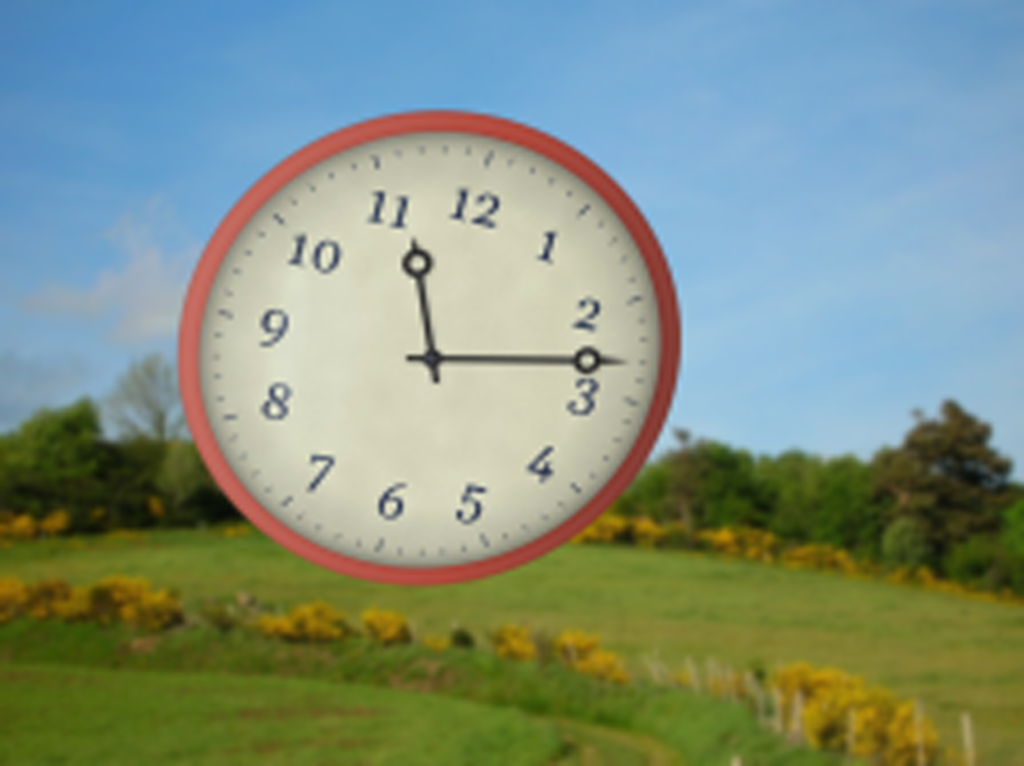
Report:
11,13
